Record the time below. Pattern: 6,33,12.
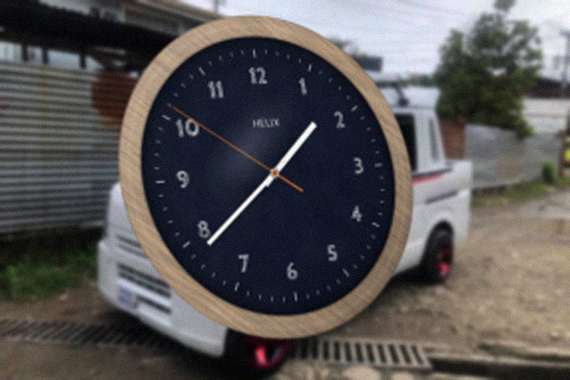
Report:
1,38,51
